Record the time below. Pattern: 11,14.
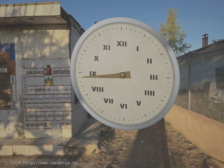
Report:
8,44
